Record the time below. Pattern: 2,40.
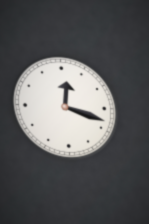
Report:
12,18
